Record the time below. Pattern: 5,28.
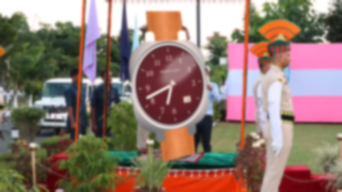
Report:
6,42
